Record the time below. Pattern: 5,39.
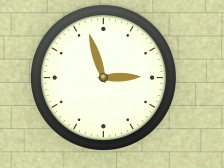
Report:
2,57
